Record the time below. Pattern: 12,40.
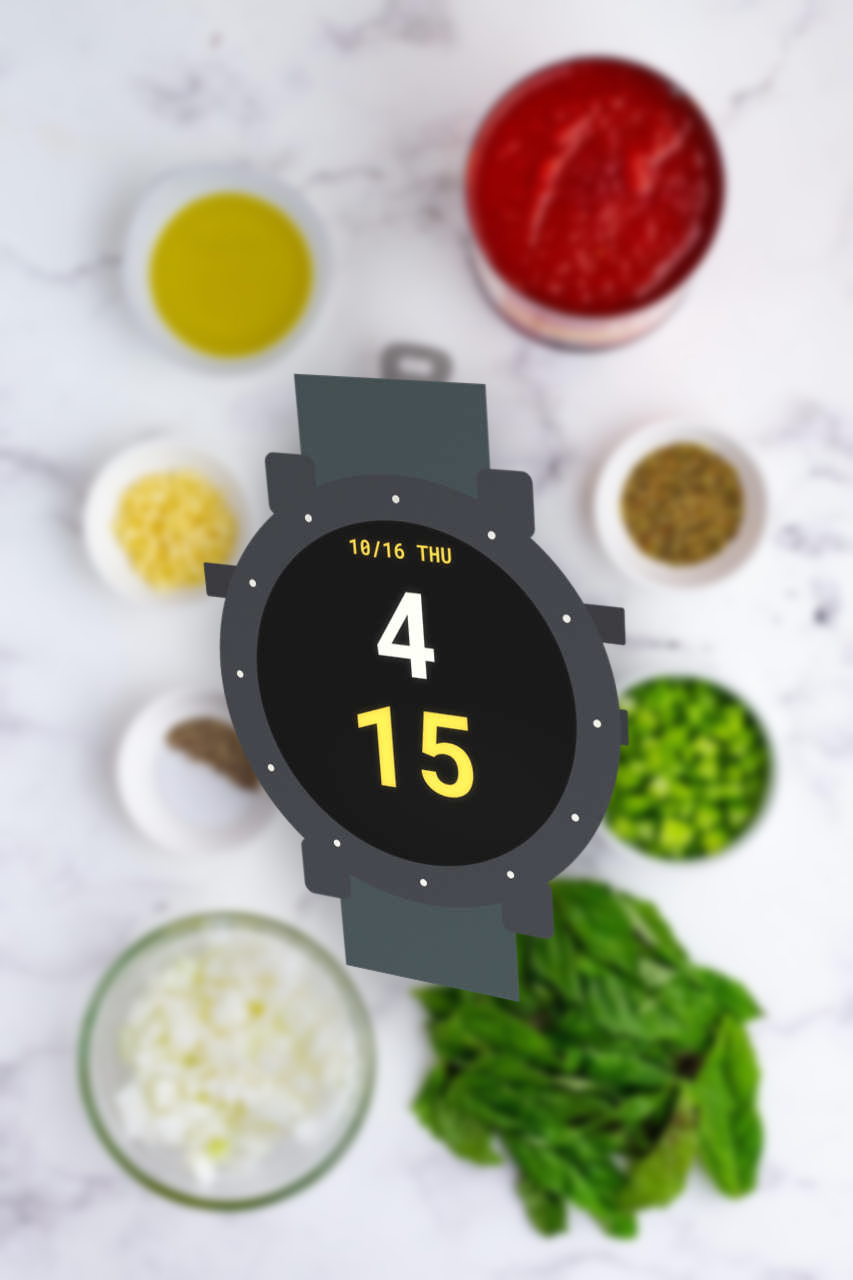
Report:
4,15
